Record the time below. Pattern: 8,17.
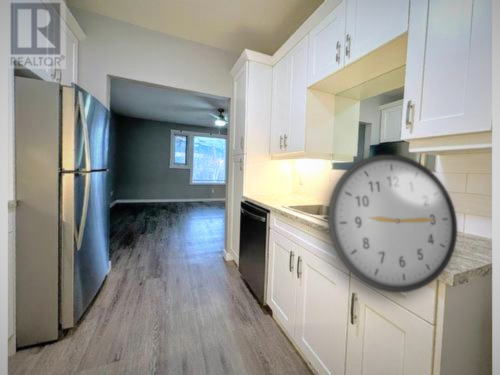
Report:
9,15
